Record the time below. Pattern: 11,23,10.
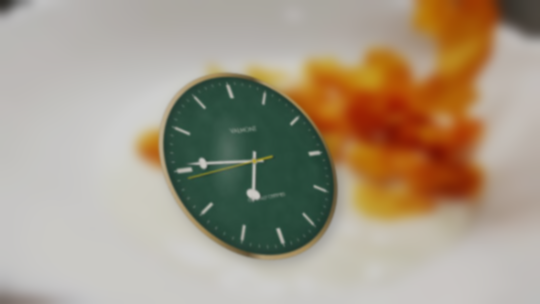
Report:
6,45,44
